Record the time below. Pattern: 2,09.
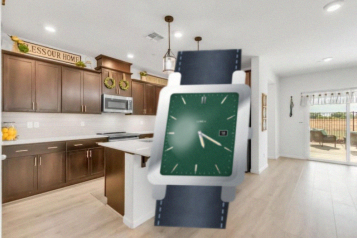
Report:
5,20
